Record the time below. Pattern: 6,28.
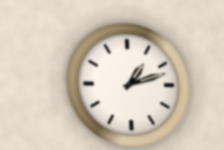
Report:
1,12
